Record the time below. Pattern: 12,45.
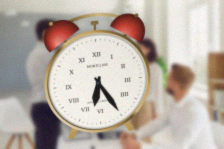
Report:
6,25
